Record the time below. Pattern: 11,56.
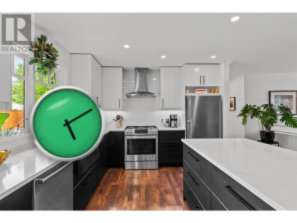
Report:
5,10
